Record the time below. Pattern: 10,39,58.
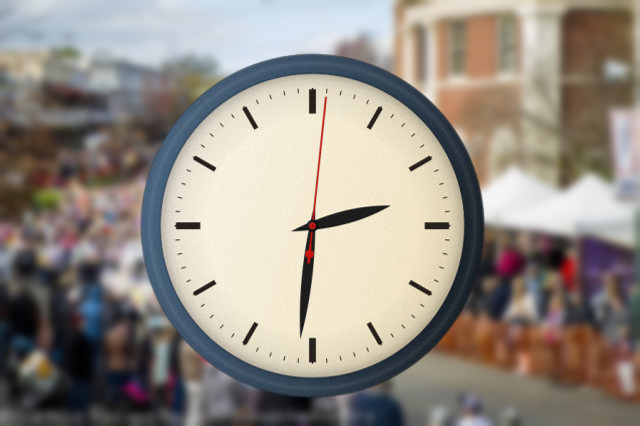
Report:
2,31,01
